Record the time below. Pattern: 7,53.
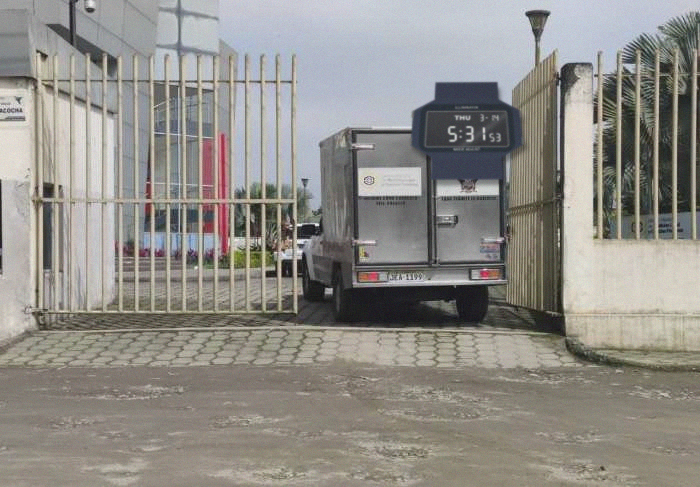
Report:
5,31
